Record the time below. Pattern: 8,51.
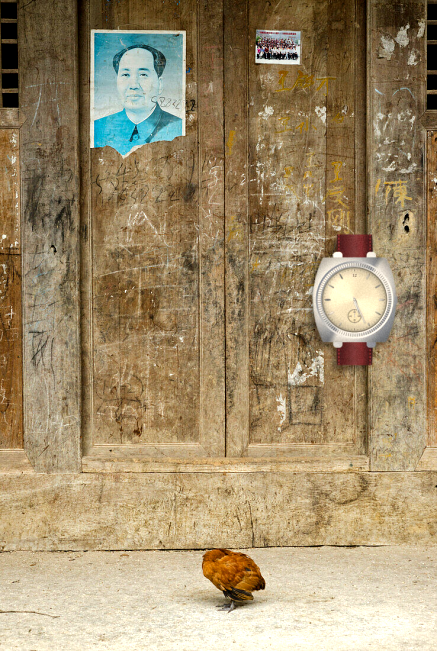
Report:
5,26
